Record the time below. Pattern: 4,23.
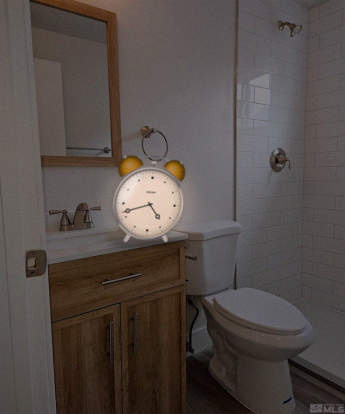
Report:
4,42
